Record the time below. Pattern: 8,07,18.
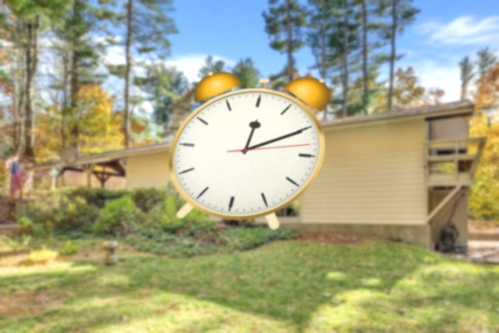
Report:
12,10,13
